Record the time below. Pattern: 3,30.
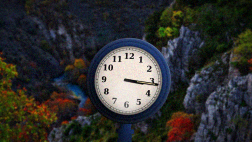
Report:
3,16
